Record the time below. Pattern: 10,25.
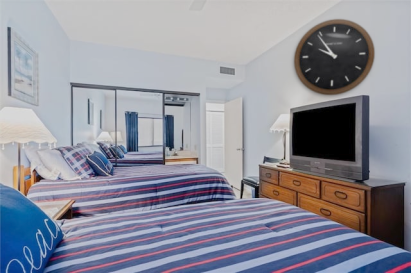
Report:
9,54
